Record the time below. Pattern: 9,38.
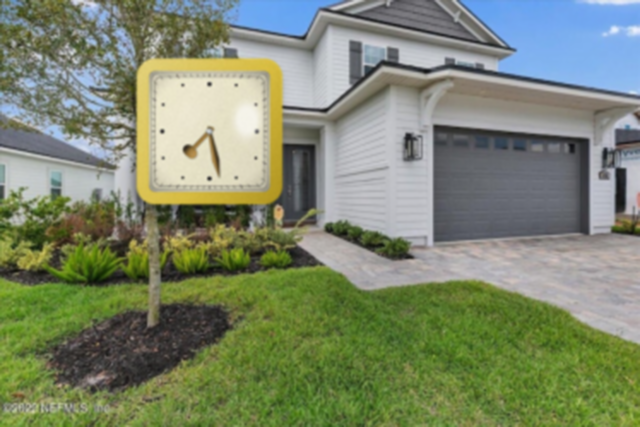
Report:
7,28
